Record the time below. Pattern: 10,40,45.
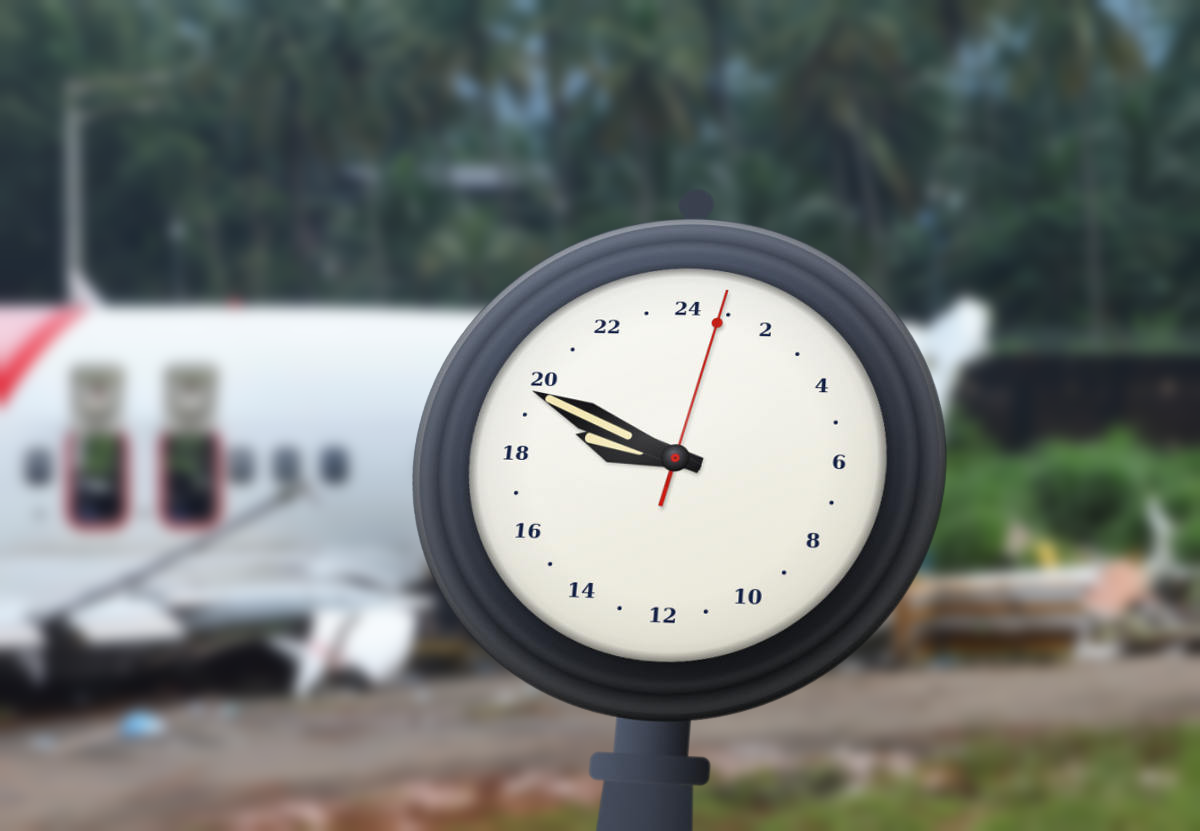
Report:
18,49,02
